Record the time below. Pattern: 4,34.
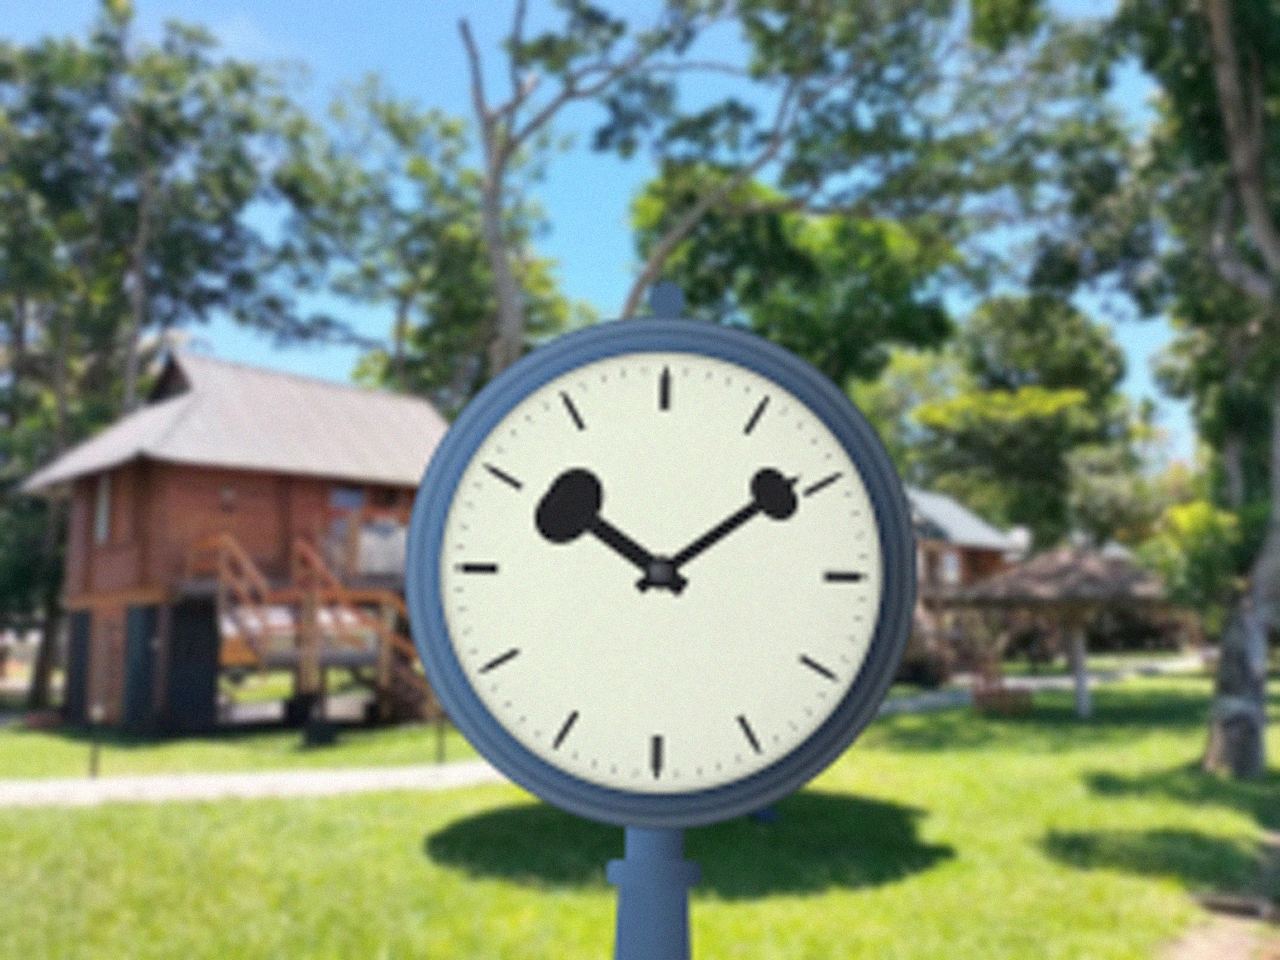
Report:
10,09
